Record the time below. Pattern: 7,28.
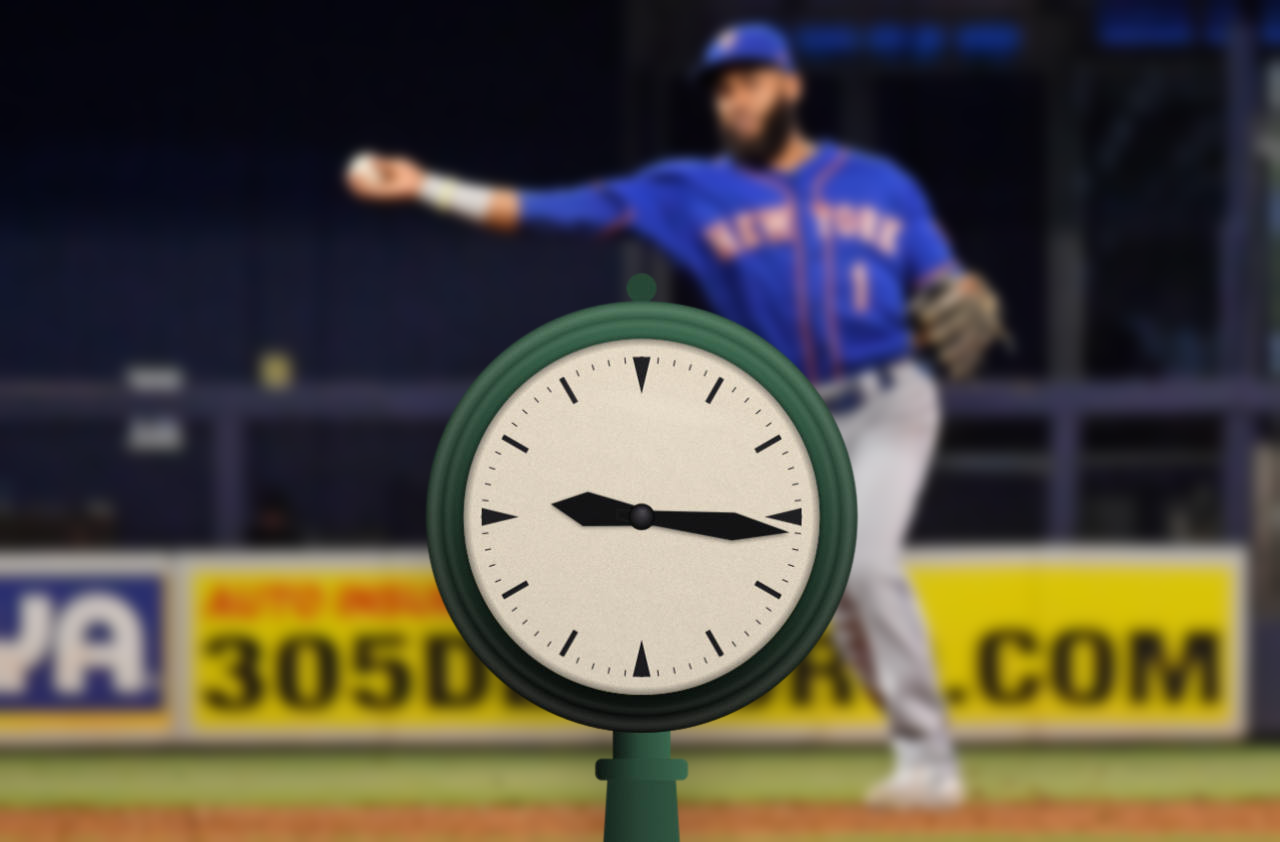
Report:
9,16
